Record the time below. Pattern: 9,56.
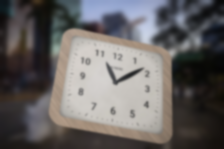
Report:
11,08
